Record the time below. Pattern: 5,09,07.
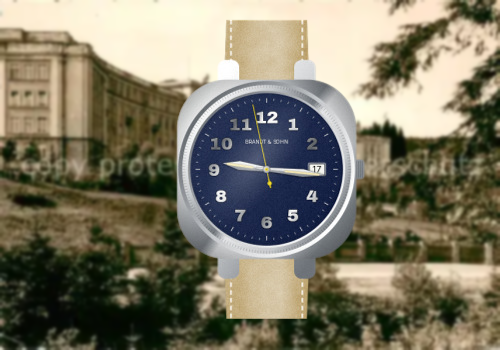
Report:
9,15,58
